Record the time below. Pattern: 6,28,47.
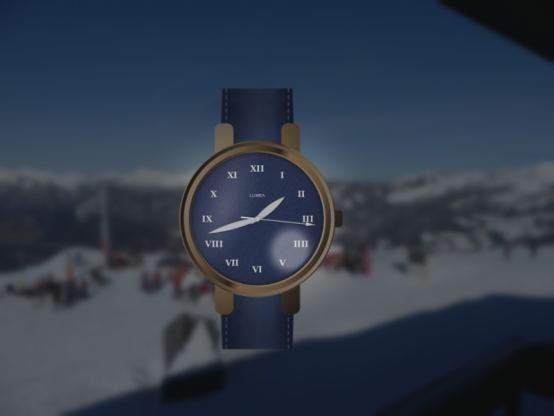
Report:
1,42,16
